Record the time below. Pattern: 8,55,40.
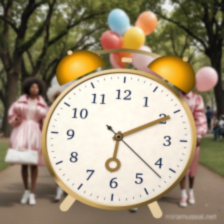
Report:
6,10,22
